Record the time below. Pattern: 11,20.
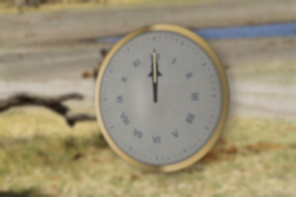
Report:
12,00
